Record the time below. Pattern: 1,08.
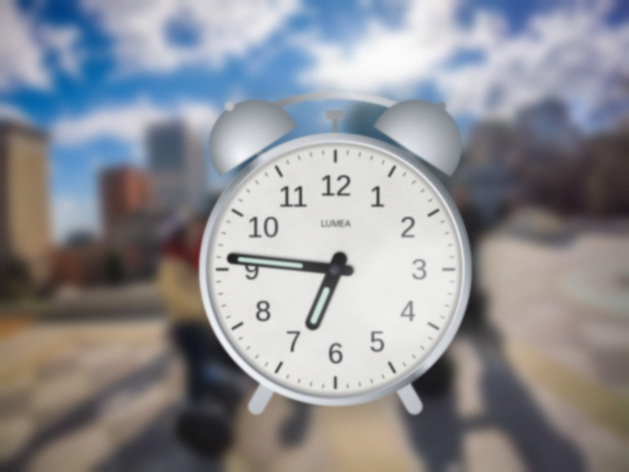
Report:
6,46
